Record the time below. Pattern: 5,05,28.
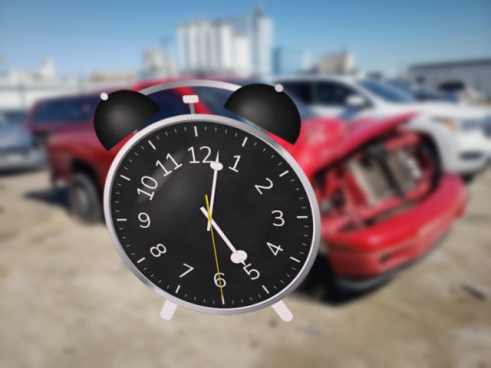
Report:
5,02,30
